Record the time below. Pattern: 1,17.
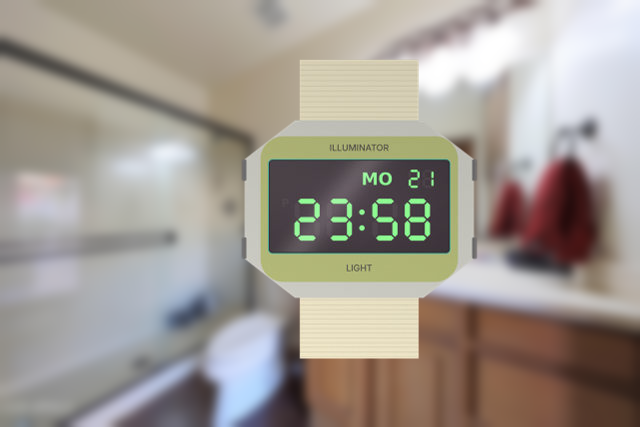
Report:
23,58
